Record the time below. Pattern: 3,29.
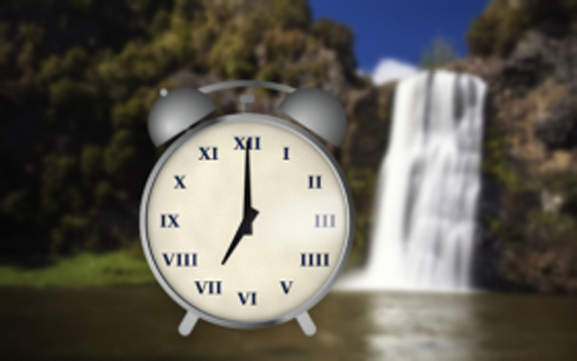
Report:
7,00
